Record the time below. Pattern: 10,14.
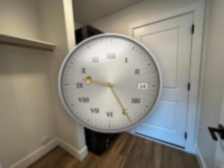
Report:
9,25
